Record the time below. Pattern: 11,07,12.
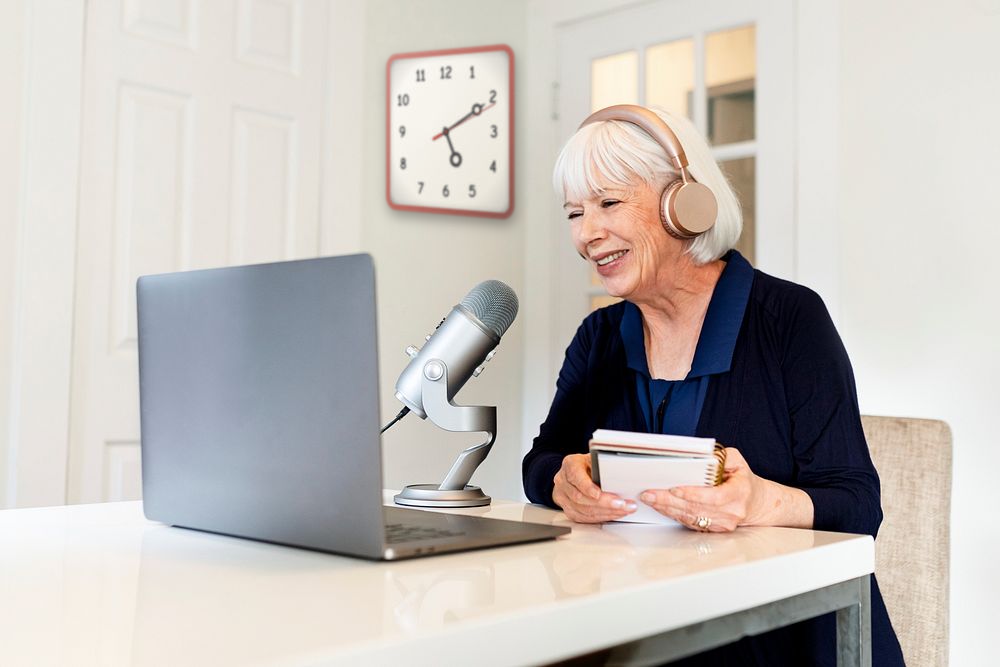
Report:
5,10,11
